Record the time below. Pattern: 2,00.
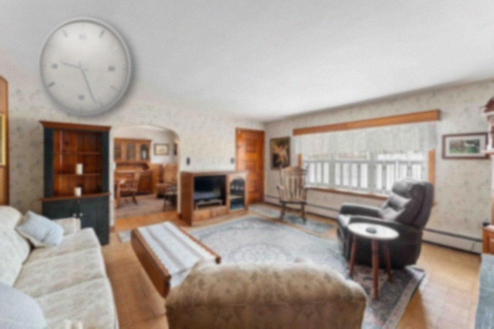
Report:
9,26
